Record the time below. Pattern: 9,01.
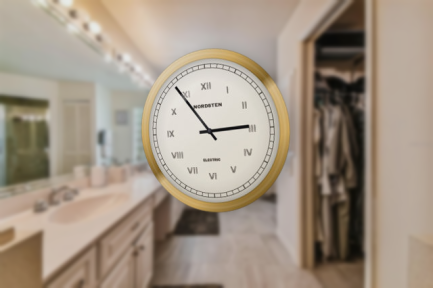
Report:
2,54
